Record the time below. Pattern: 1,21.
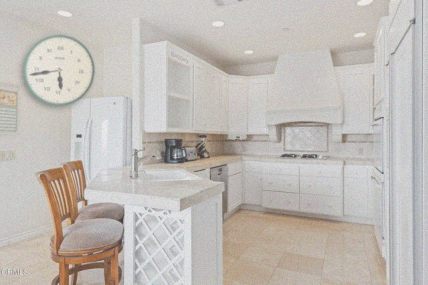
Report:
5,43
